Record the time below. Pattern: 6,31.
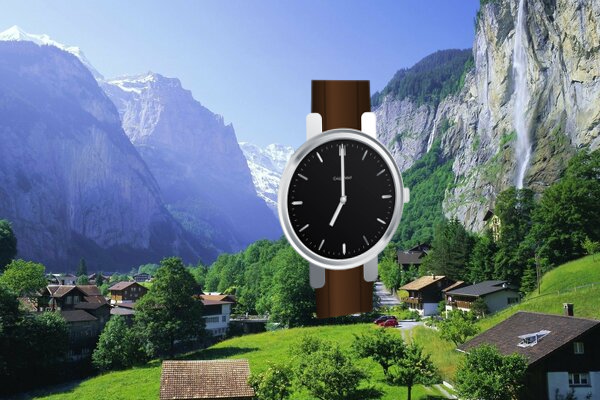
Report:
7,00
